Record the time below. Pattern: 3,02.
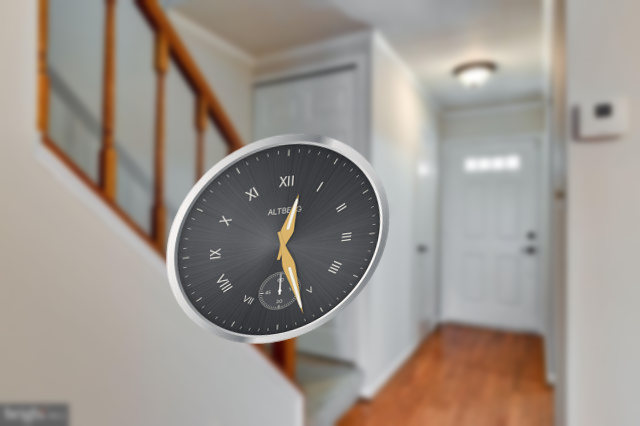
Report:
12,27
